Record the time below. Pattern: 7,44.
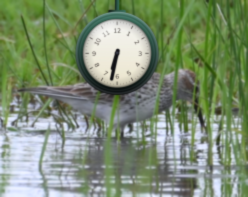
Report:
6,32
